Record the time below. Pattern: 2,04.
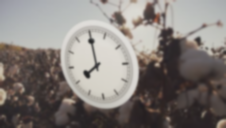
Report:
8,00
